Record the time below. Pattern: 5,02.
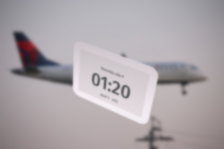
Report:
1,20
